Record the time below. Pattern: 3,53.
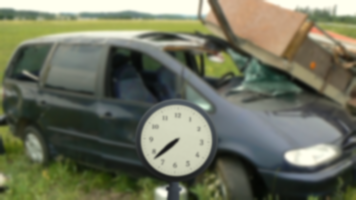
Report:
7,38
